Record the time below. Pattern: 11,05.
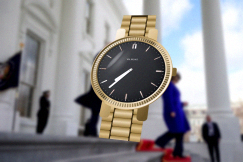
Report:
7,37
